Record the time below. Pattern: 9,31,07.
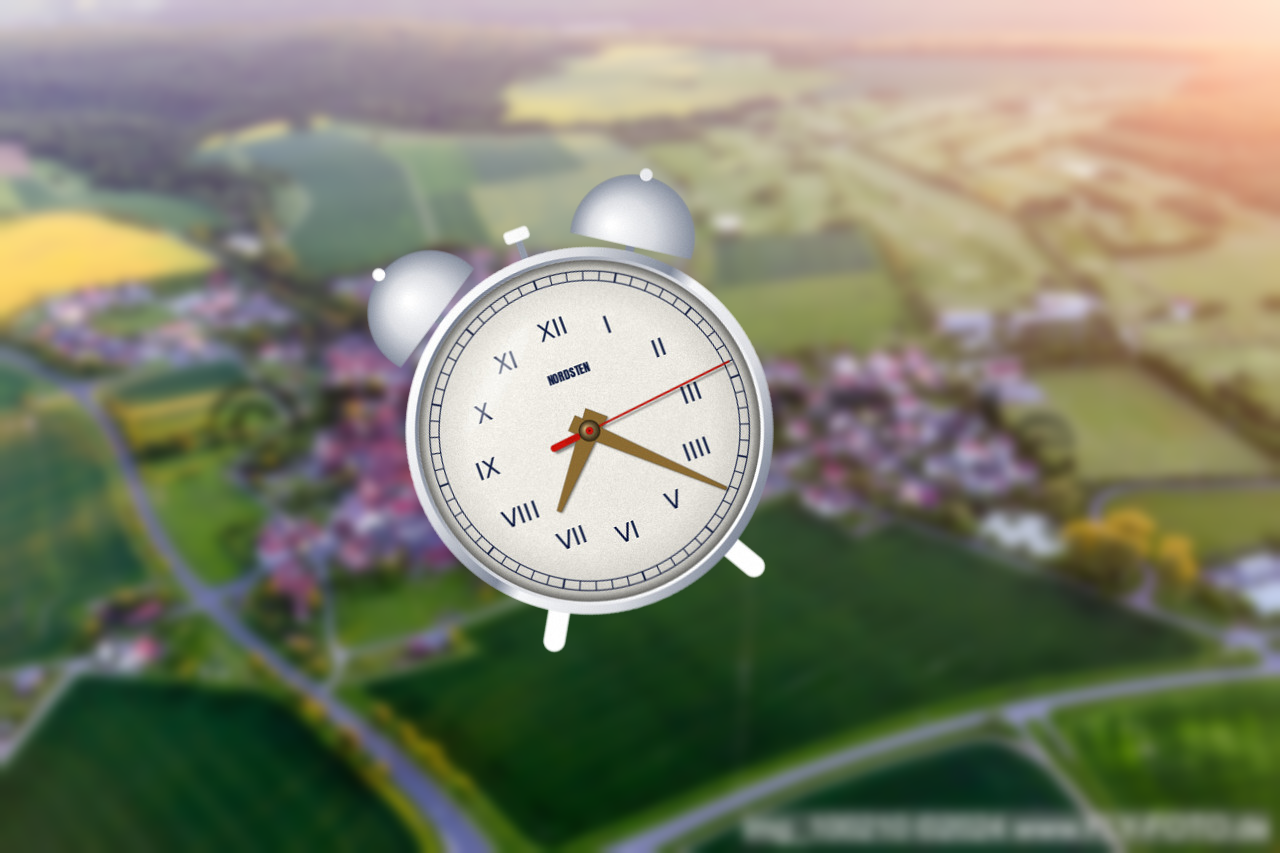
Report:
7,22,14
